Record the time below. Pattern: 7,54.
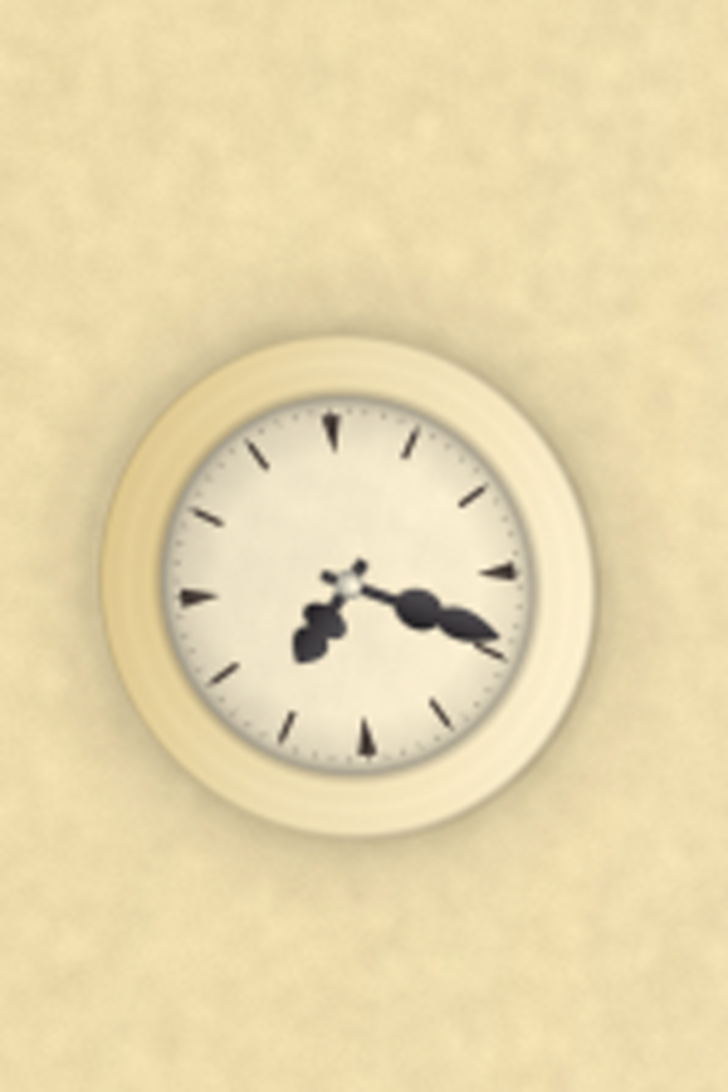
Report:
7,19
